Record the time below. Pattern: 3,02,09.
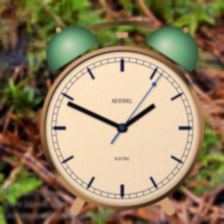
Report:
1,49,06
